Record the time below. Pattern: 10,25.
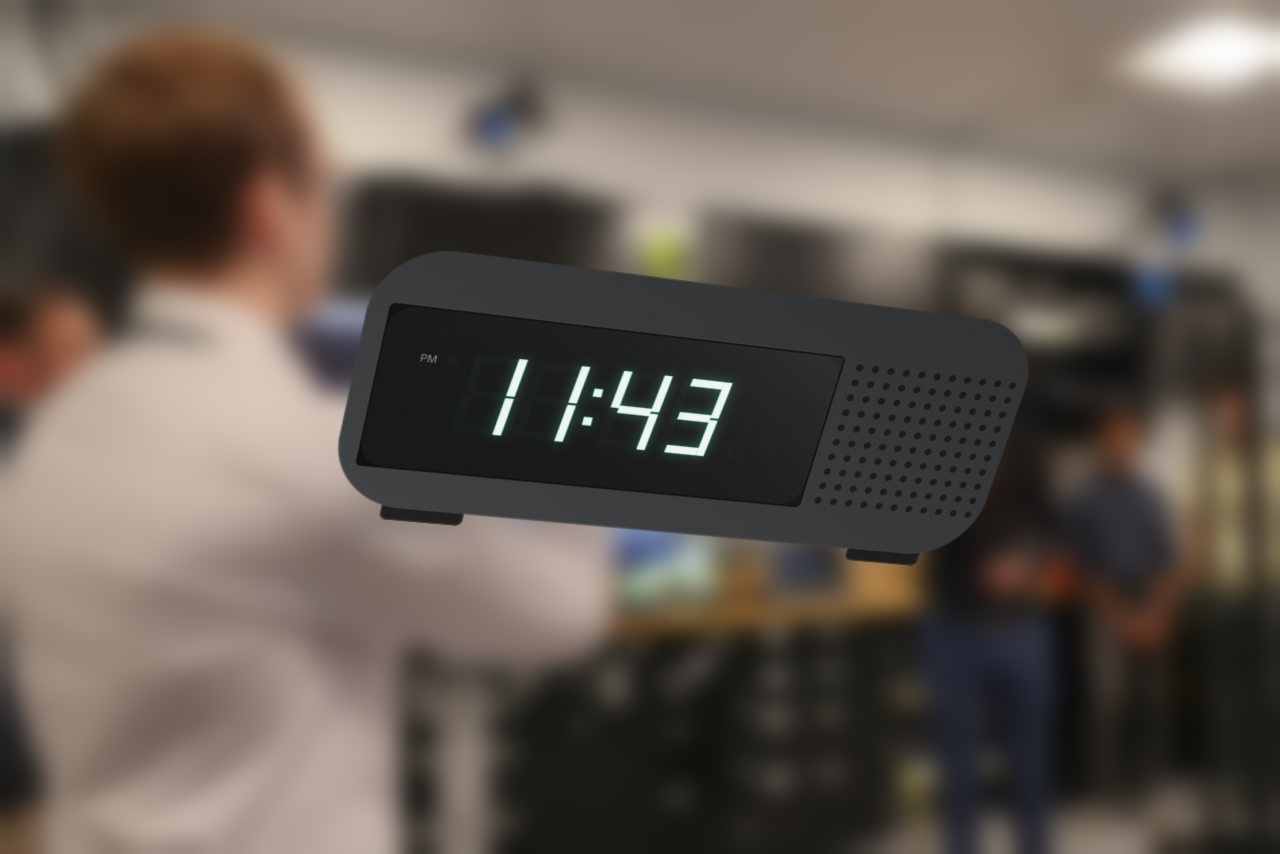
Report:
11,43
